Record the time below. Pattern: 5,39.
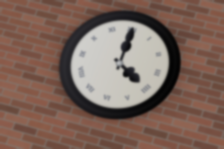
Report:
4,00
